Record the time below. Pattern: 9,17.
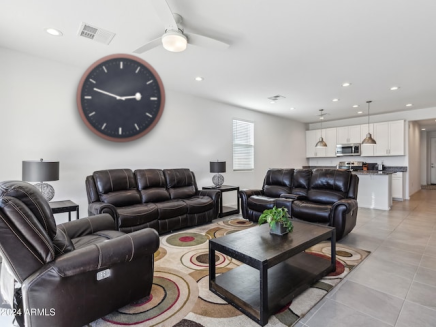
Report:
2,48
